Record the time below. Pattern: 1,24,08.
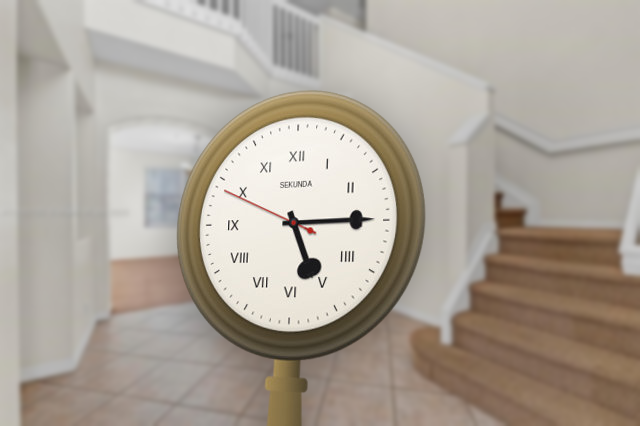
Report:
5,14,49
